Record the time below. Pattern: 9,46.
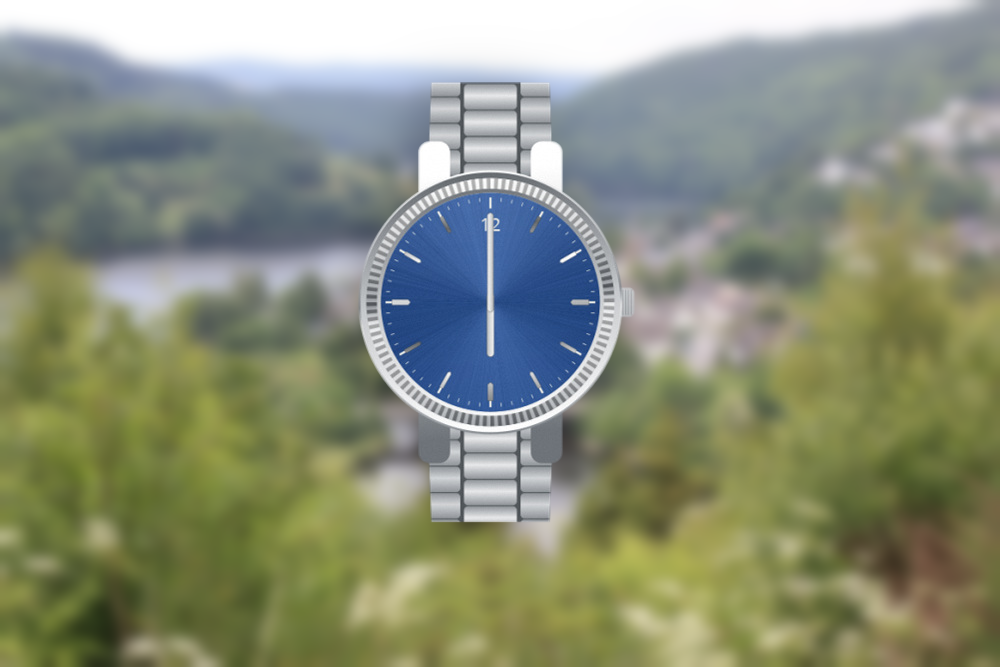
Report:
6,00
